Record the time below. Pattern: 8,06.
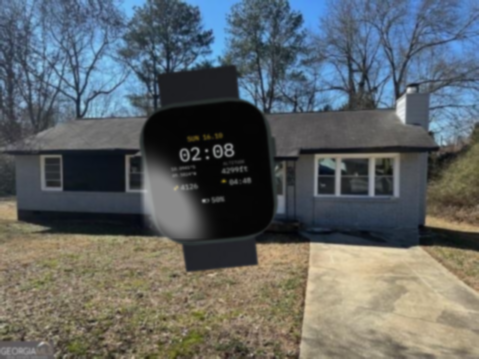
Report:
2,08
